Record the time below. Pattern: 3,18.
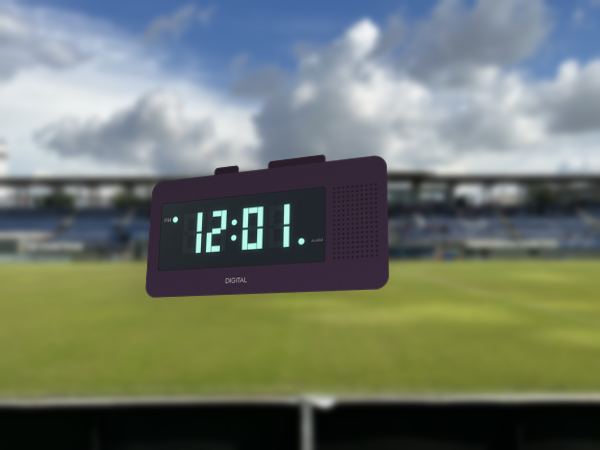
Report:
12,01
